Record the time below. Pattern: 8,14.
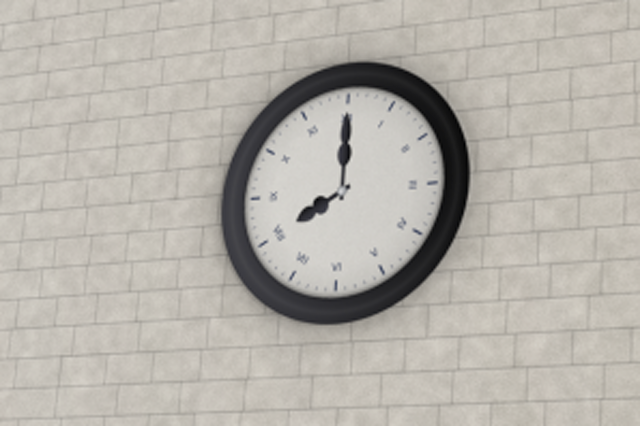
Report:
8,00
